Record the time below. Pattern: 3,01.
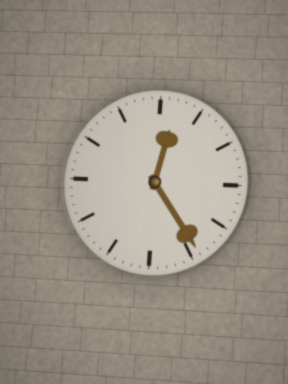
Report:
12,24
